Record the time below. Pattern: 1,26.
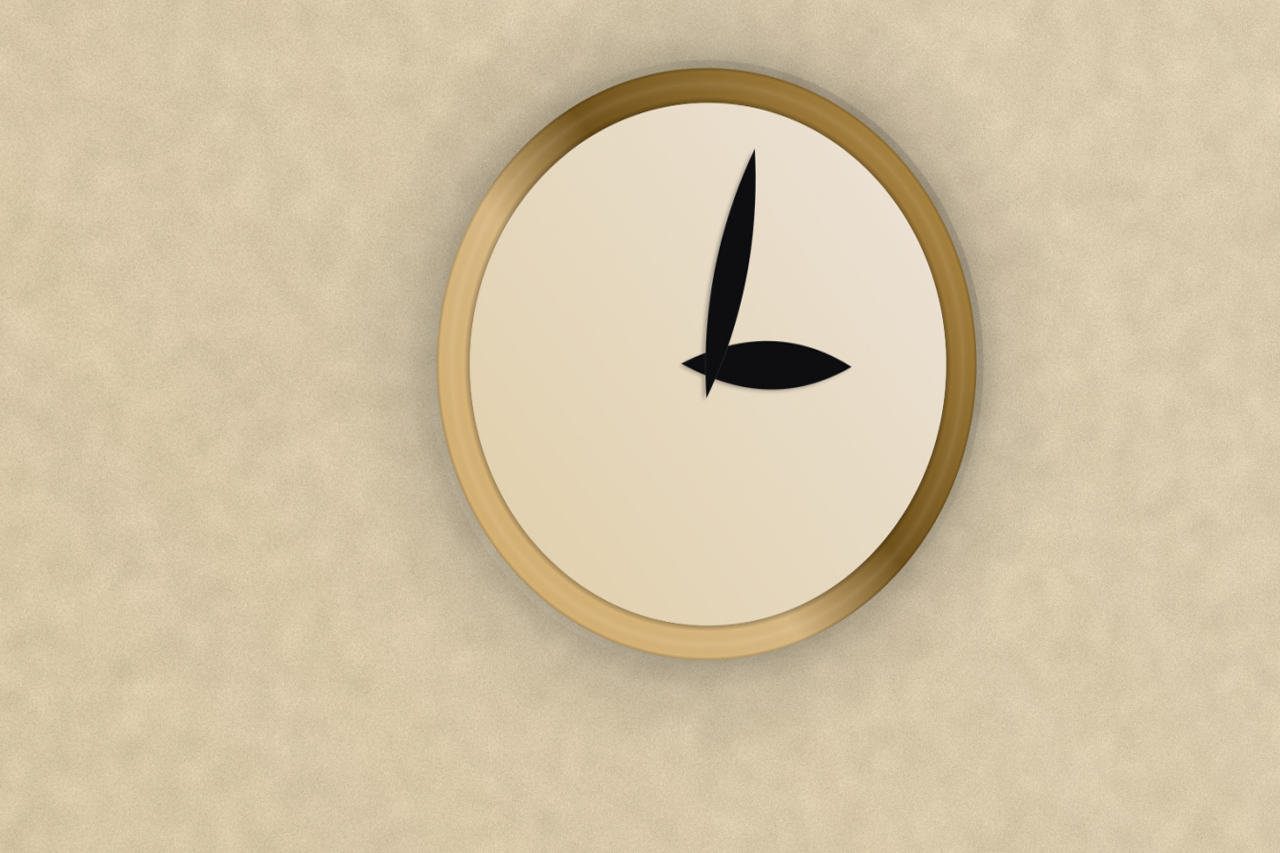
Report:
3,02
